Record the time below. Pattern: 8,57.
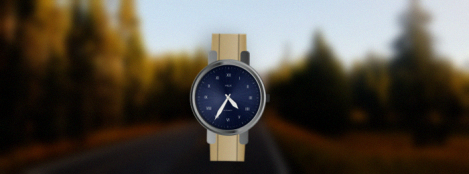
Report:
4,35
